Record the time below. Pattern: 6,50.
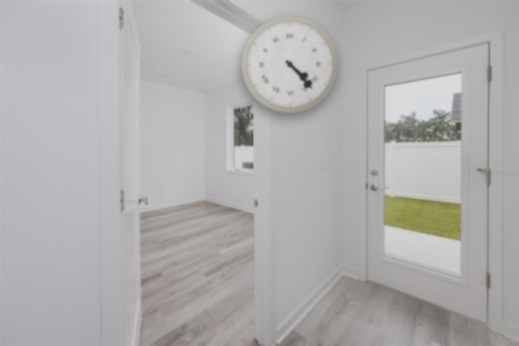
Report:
4,23
